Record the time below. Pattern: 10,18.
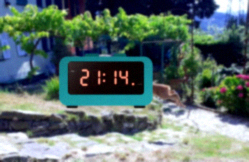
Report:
21,14
